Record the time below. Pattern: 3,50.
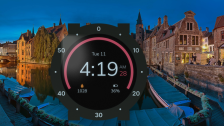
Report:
4,19
